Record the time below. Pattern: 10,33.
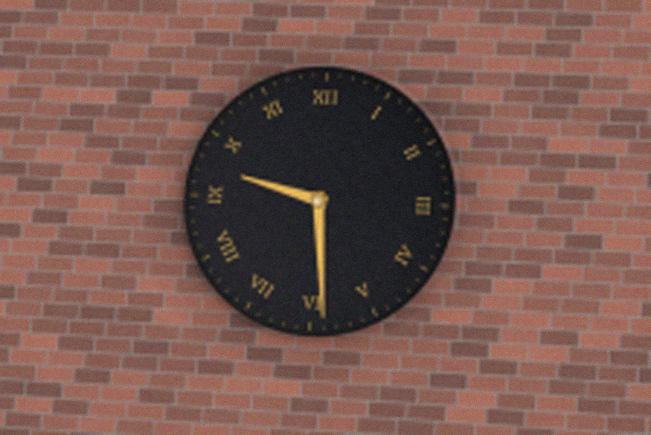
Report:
9,29
